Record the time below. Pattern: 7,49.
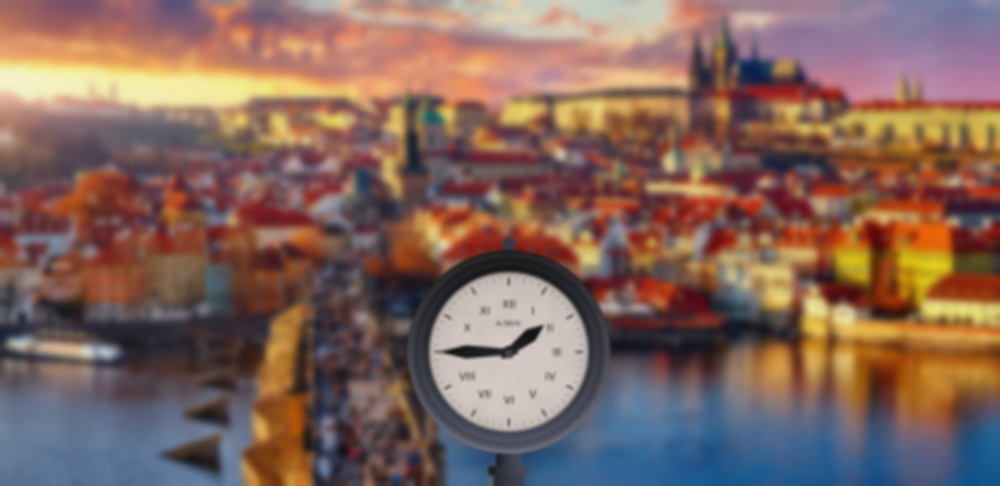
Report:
1,45
